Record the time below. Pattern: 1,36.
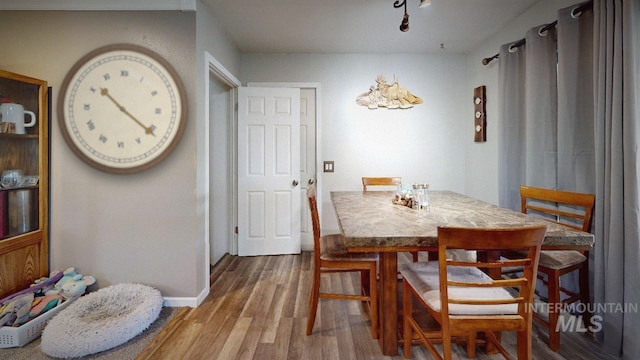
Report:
10,21
